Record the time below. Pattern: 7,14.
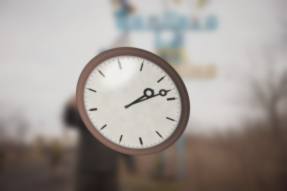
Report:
2,13
